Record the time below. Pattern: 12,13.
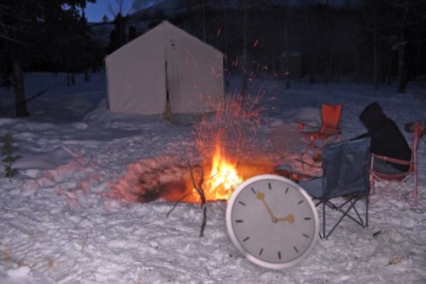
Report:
2,56
